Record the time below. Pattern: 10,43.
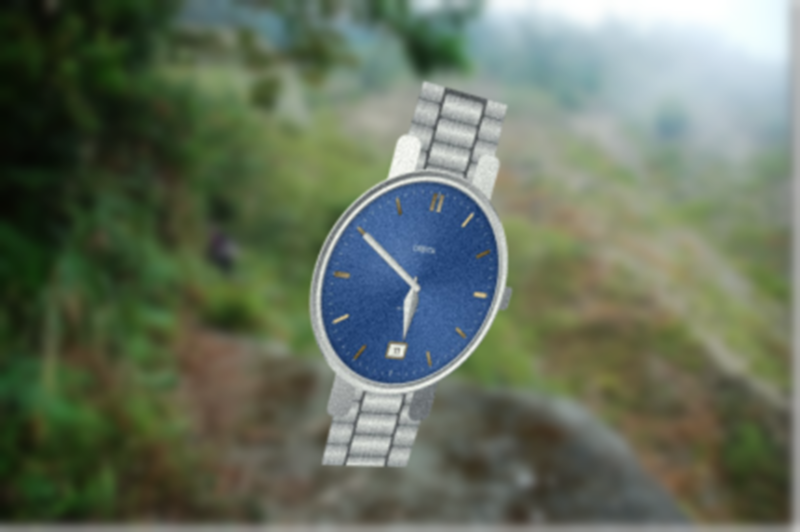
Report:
5,50
